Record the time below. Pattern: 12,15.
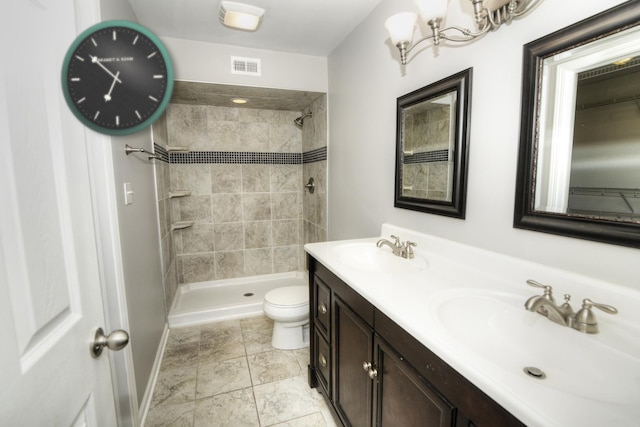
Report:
6,52
